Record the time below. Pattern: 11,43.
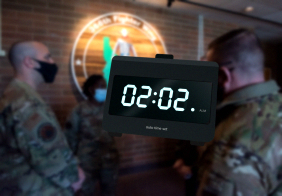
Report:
2,02
